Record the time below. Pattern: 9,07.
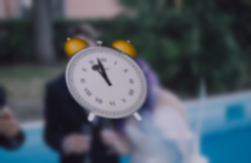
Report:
10,58
